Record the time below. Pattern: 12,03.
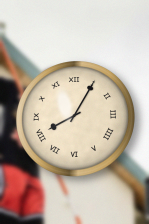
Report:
8,05
